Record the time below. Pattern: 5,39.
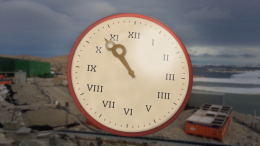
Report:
10,53
